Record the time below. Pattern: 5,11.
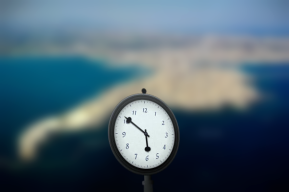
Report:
5,51
